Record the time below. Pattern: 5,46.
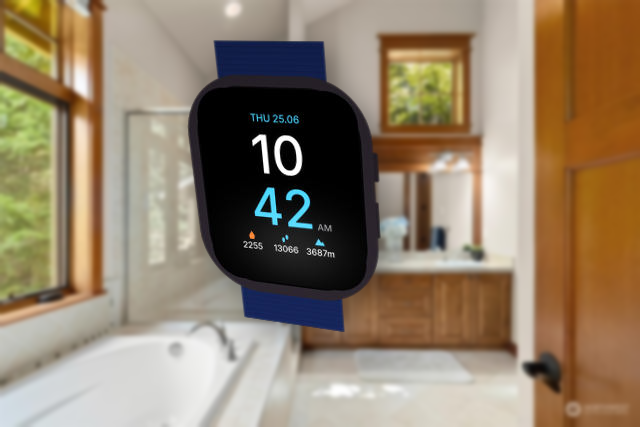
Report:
10,42
